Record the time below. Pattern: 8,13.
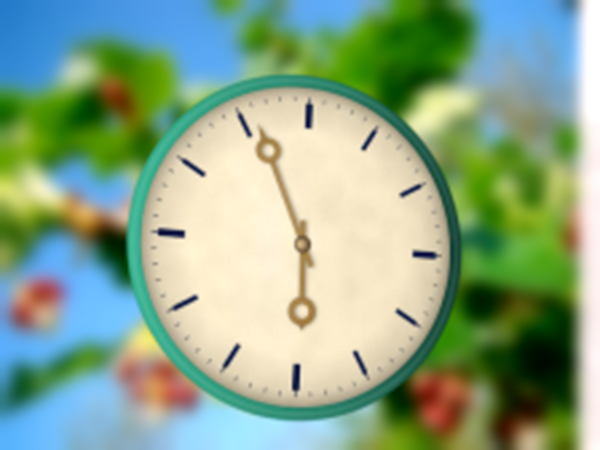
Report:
5,56
